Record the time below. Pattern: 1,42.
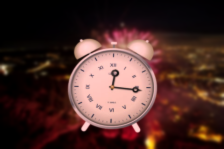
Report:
12,16
